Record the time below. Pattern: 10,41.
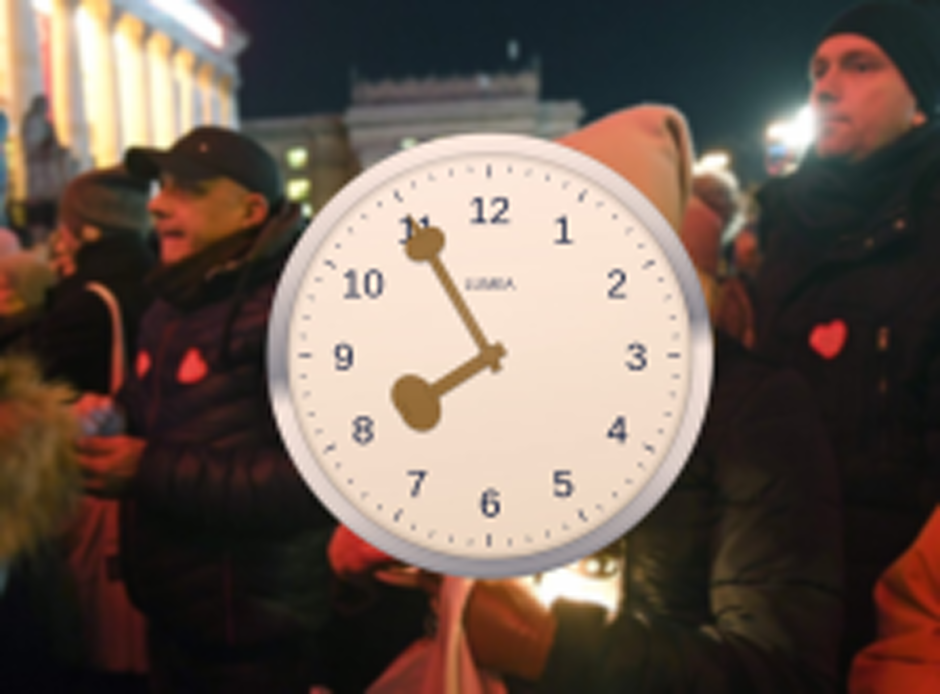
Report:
7,55
